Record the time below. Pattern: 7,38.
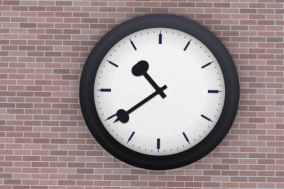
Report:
10,39
